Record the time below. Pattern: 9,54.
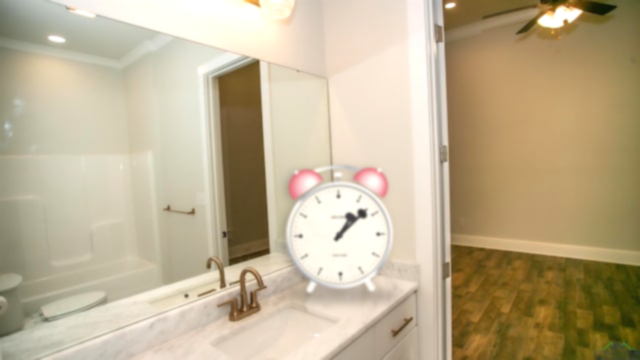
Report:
1,08
